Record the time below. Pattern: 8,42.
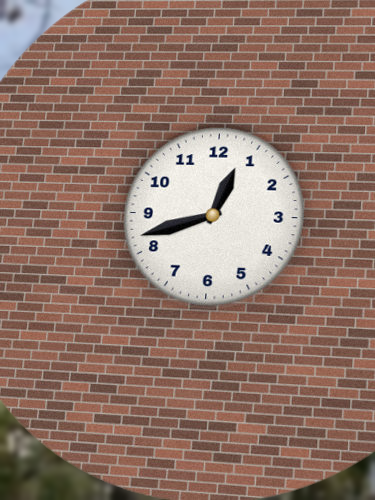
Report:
12,42
